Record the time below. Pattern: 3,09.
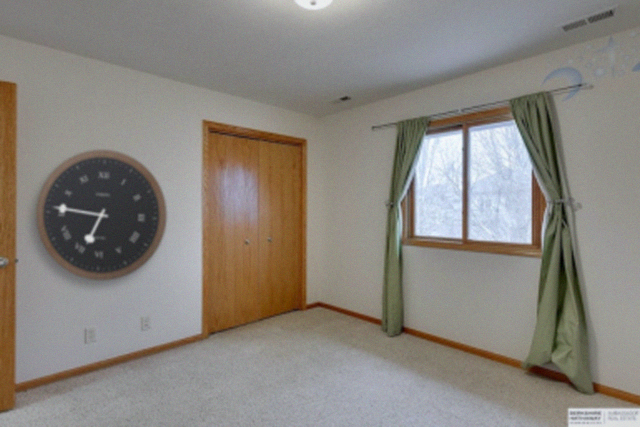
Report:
6,46
